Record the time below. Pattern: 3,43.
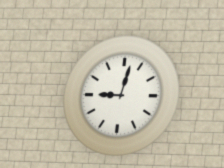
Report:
9,02
